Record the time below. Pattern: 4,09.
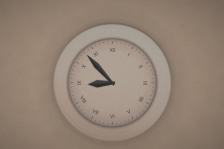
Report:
8,53
